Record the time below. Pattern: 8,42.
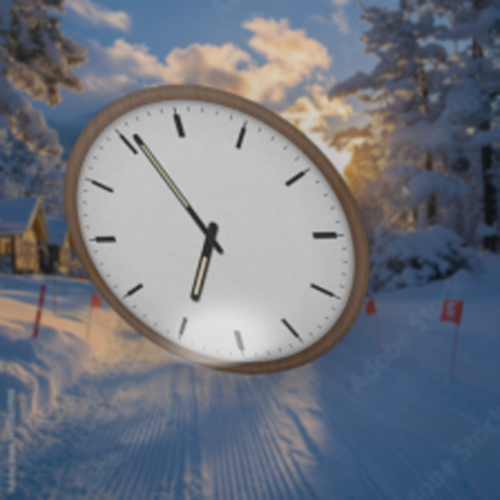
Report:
6,56
